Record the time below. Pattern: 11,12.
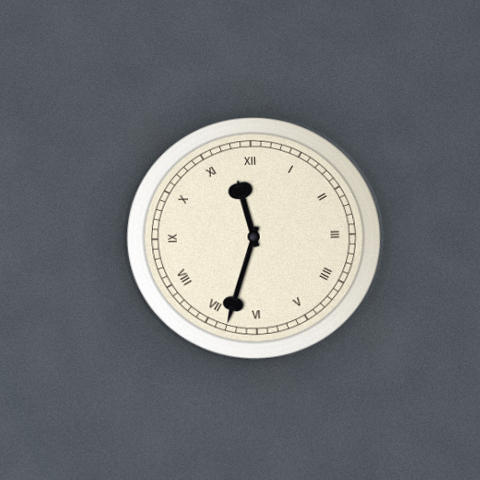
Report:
11,33
